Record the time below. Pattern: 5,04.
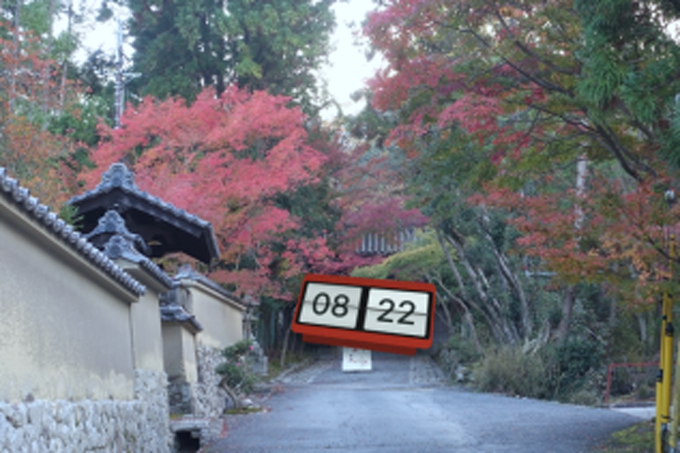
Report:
8,22
